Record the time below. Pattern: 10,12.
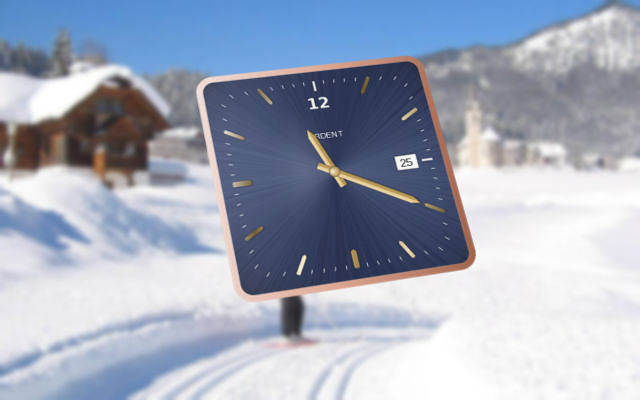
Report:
11,20
